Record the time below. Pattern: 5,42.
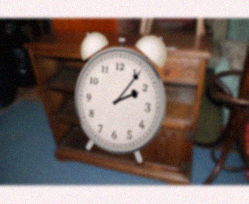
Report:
2,06
